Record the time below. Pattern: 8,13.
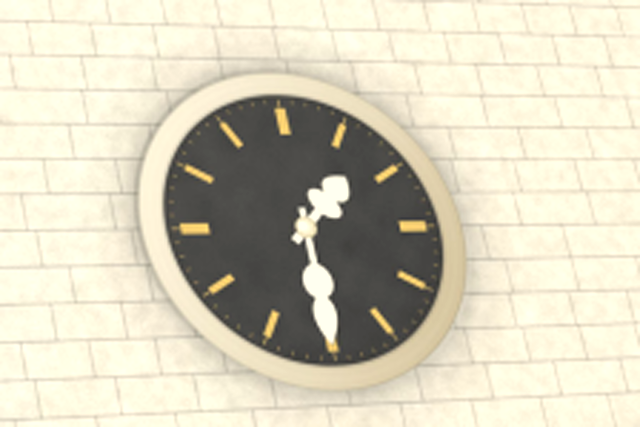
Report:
1,30
